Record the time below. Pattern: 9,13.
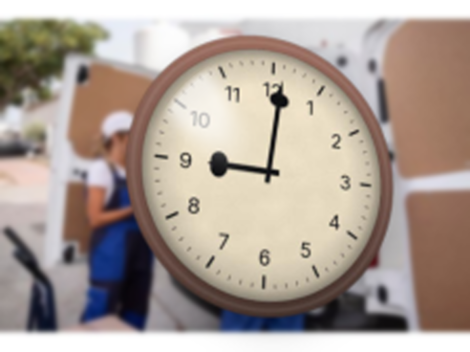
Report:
9,01
